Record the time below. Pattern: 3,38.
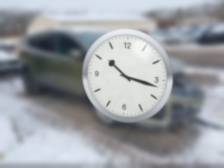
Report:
10,17
